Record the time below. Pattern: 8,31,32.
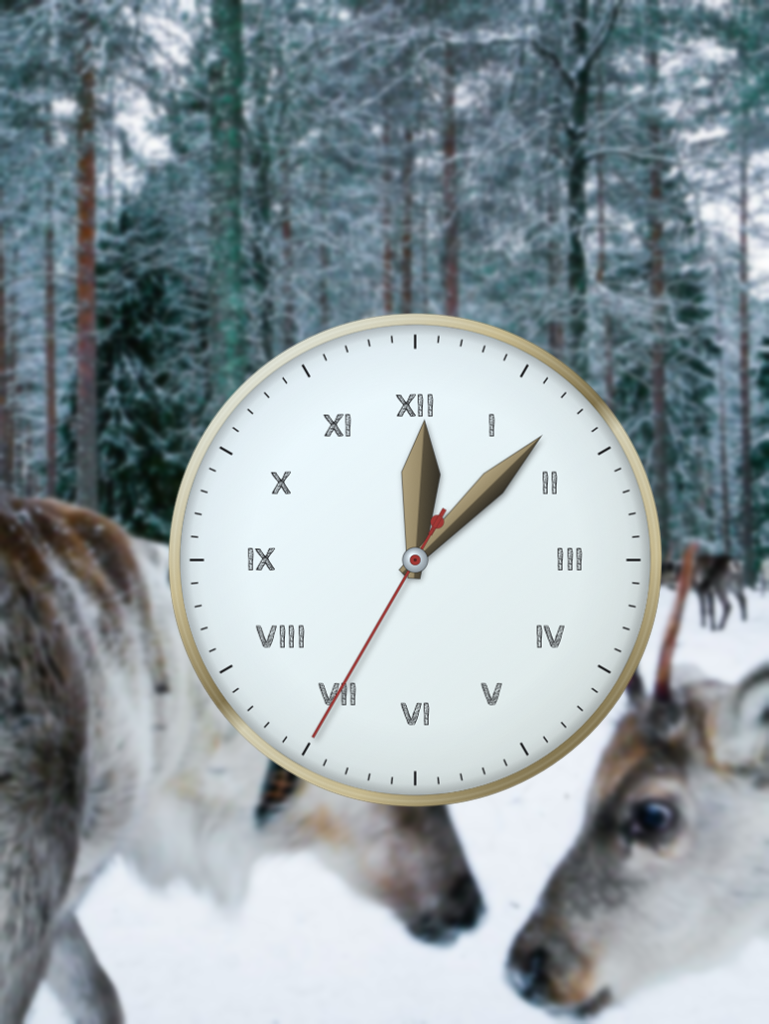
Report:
12,07,35
